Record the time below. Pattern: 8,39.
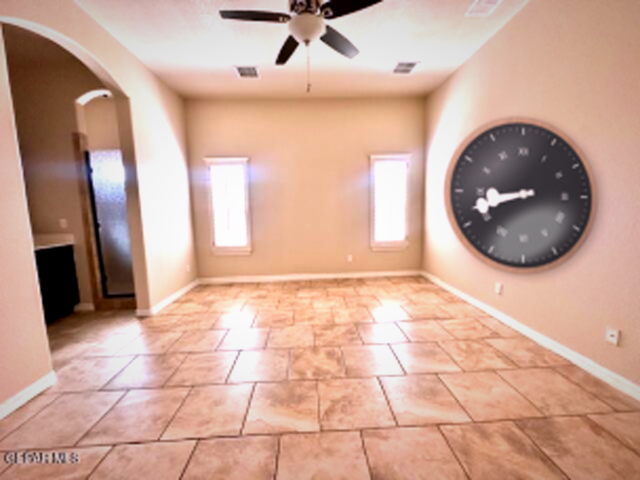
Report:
8,42
